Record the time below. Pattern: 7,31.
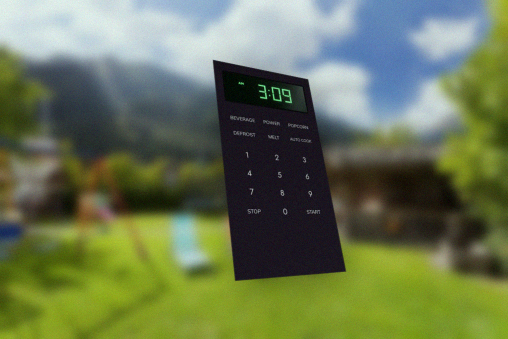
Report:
3,09
